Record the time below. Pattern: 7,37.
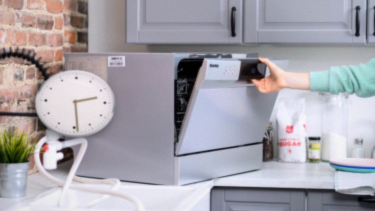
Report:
2,29
